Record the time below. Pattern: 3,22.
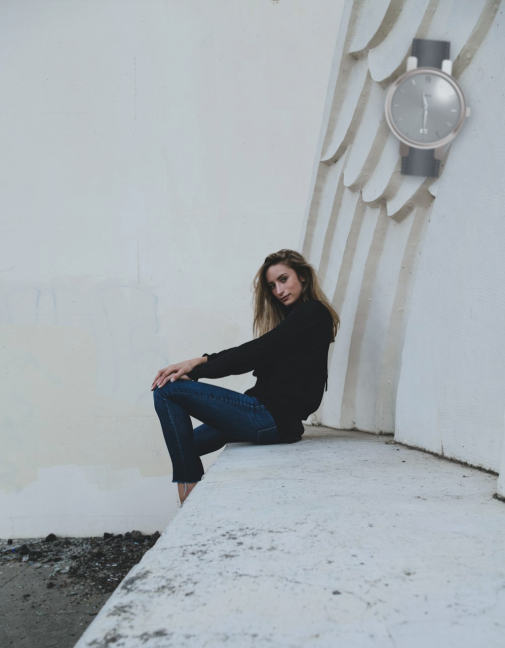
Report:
11,30
